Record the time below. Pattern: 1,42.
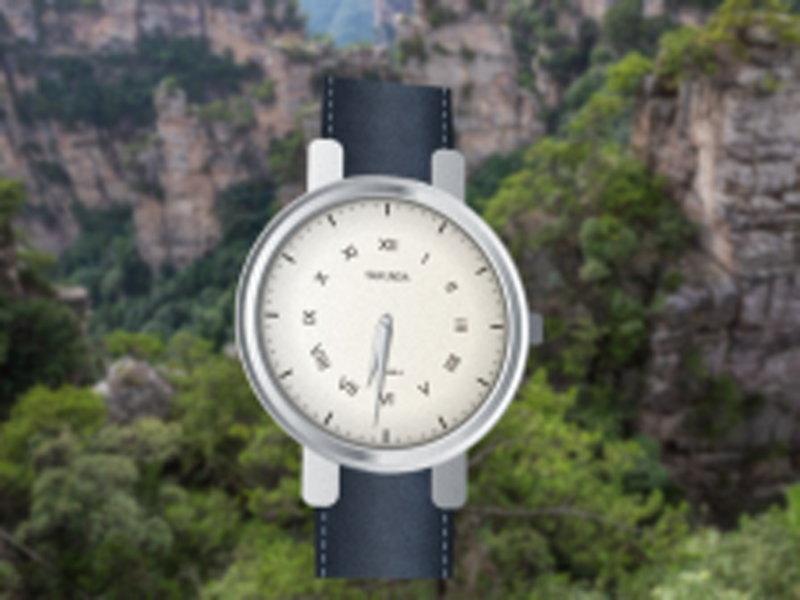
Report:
6,31
